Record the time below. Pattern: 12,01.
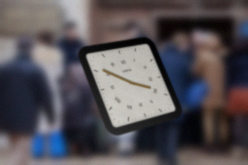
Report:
3,51
